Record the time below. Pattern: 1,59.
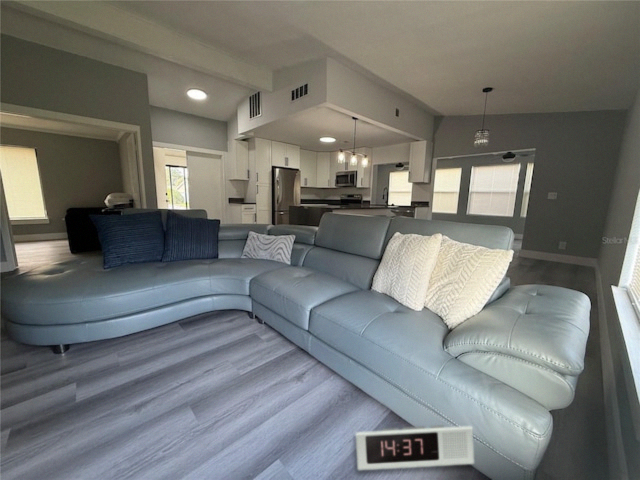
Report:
14,37
